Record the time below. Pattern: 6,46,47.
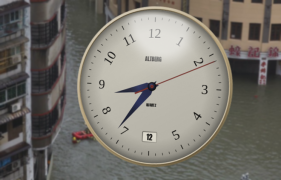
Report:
8,36,11
